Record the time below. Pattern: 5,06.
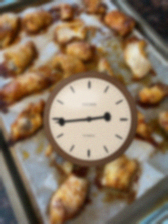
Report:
2,44
